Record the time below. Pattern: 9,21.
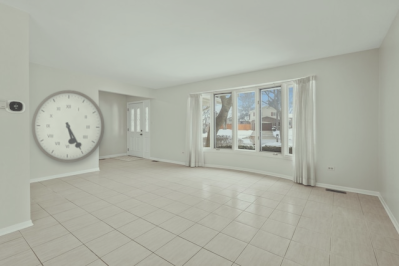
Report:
5,25
